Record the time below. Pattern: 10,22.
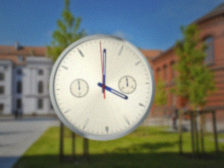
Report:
4,01
